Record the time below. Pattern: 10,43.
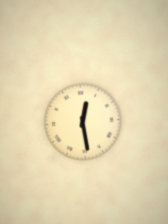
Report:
12,29
